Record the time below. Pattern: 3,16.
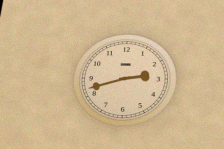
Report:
2,42
